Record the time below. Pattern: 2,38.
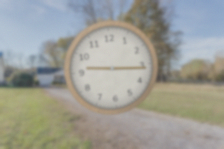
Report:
9,16
